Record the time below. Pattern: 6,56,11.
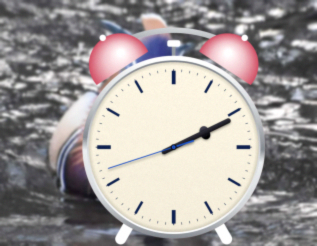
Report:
2,10,42
